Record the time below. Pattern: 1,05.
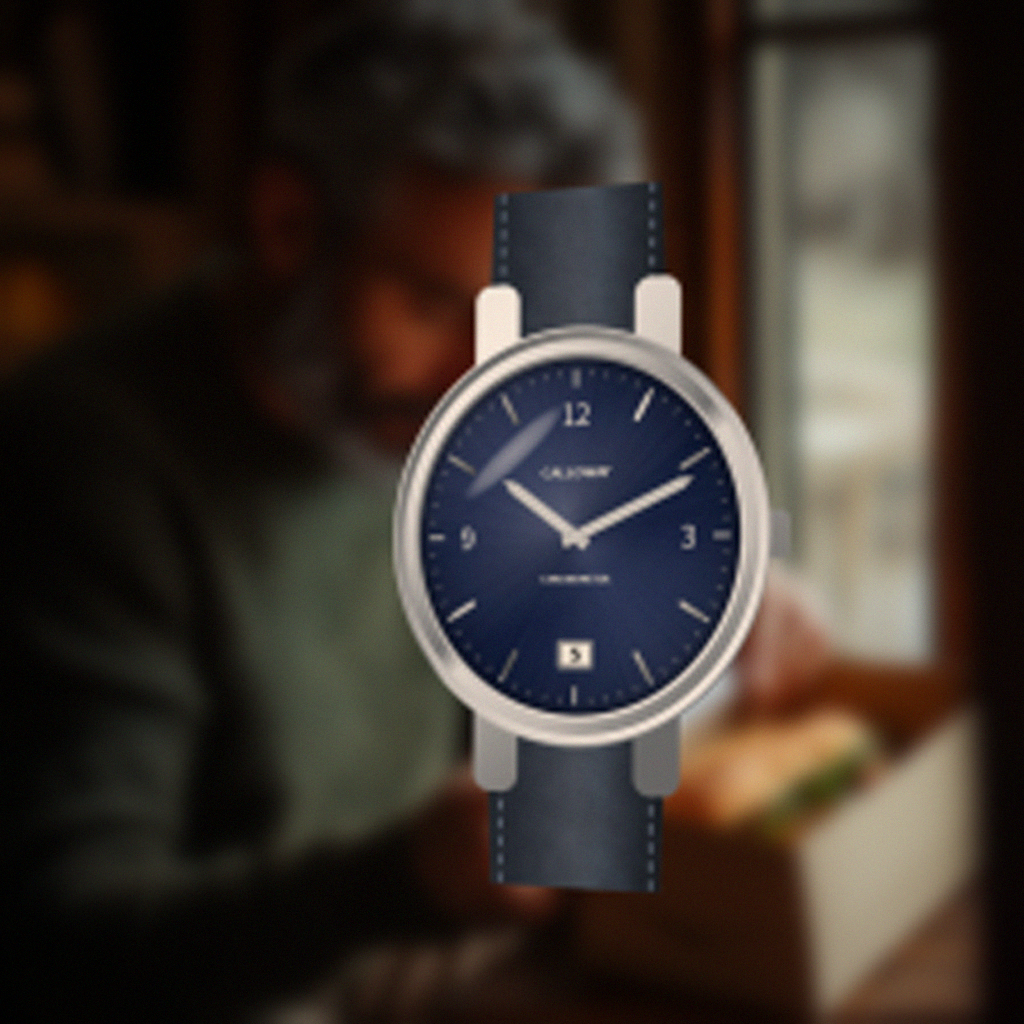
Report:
10,11
